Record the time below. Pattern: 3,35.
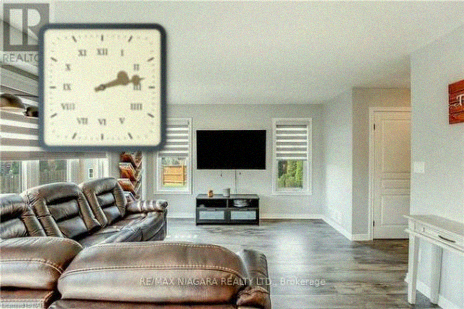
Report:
2,13
